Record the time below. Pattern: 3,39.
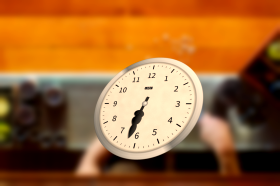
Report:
6,32
